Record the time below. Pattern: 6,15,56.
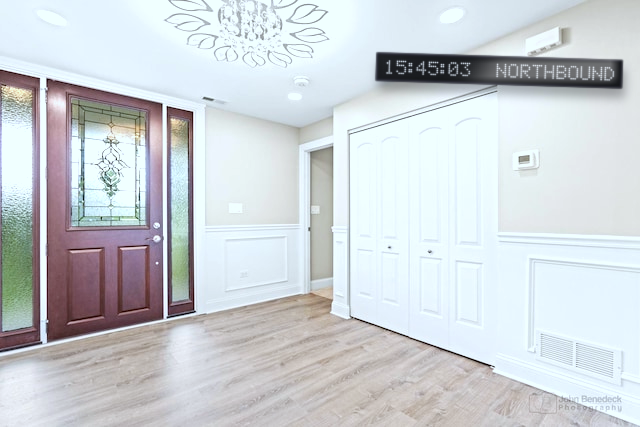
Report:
15,45,03
